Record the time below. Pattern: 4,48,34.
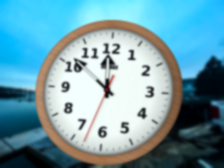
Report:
11,51,33
